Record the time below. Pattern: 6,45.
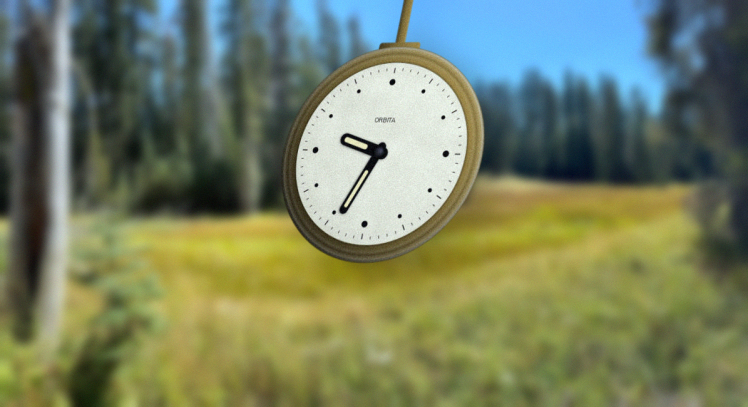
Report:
9,34
